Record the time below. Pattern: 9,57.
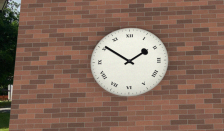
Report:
1,51
